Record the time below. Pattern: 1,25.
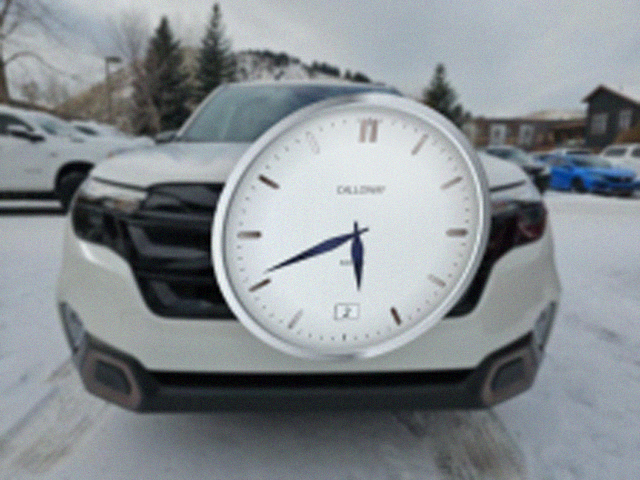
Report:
5,41
